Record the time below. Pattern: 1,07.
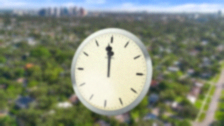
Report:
11,59
